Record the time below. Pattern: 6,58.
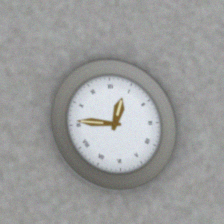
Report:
12,46
